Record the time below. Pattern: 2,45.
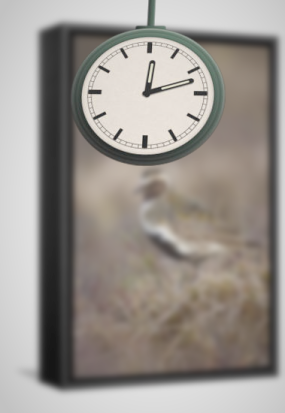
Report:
12,12
